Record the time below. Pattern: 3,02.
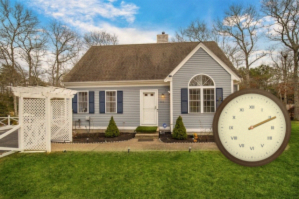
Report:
2,11
